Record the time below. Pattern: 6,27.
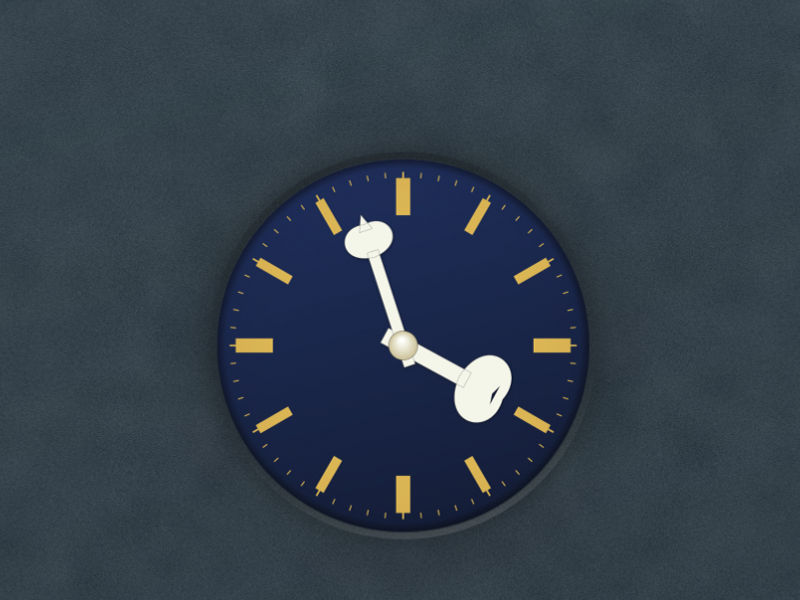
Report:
3,57
